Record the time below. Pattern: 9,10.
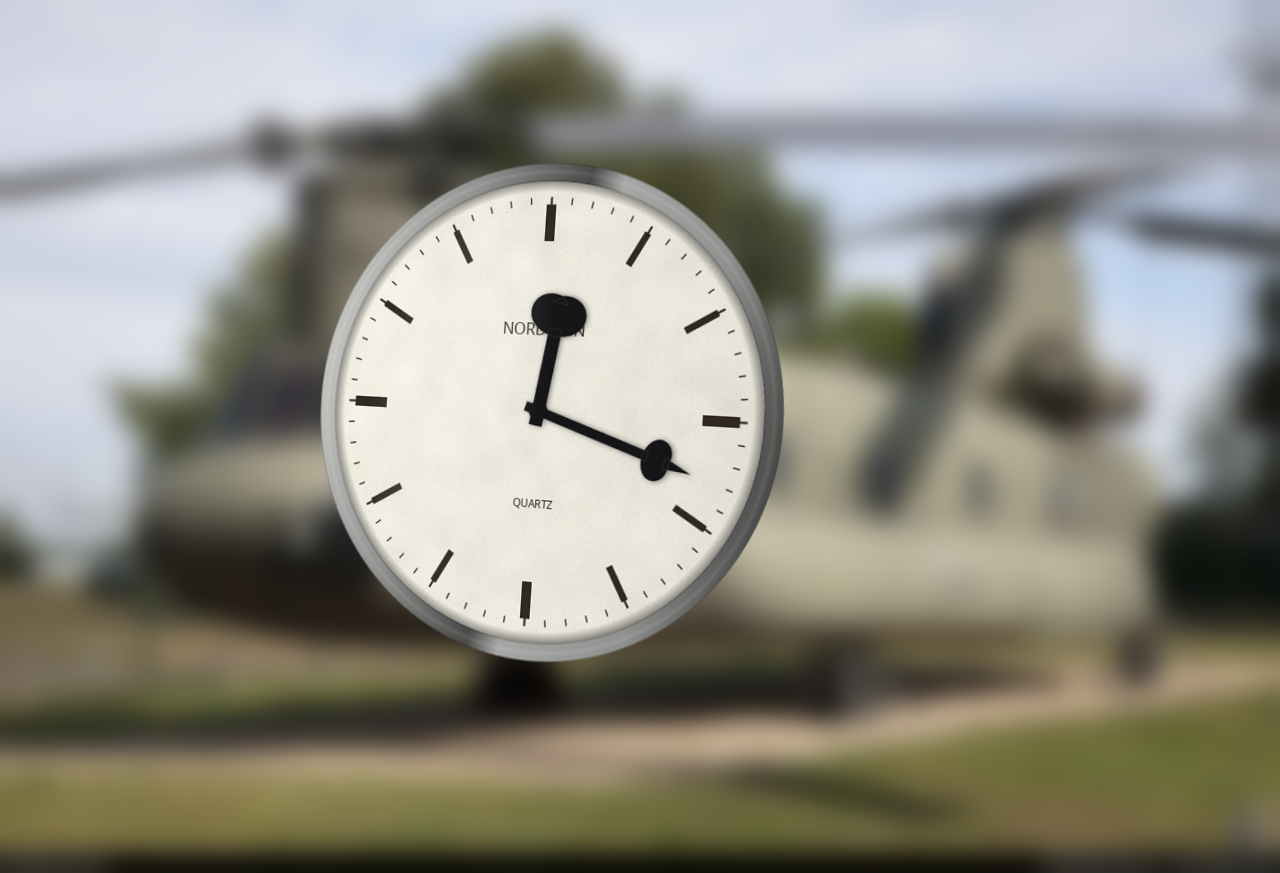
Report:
12,18
